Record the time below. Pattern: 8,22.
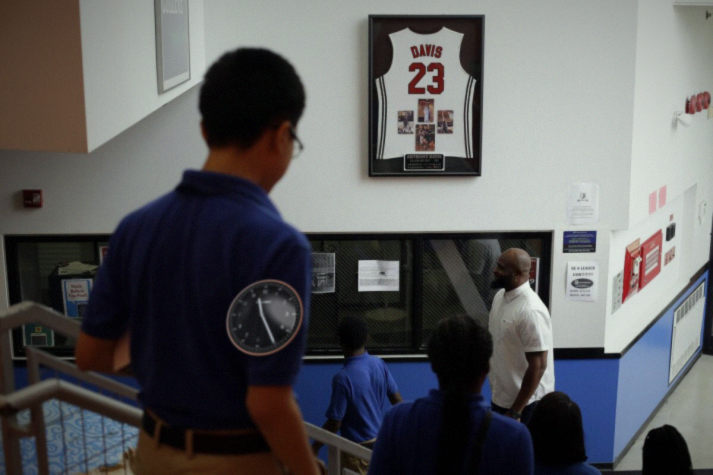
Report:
11,25
